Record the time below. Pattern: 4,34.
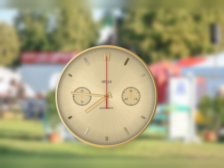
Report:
7,46
